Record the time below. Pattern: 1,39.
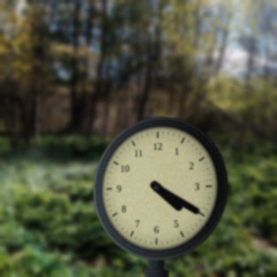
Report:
4,20
